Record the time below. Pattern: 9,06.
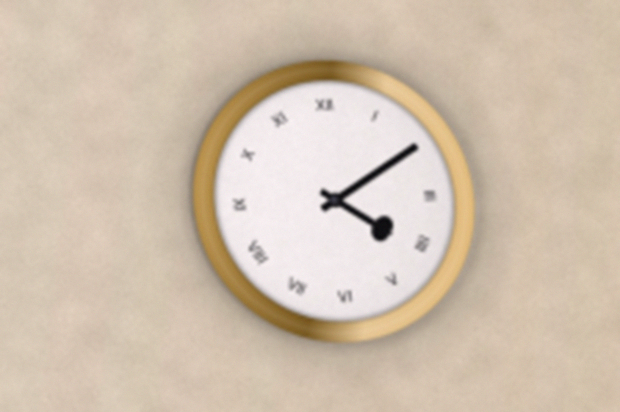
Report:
4,10
